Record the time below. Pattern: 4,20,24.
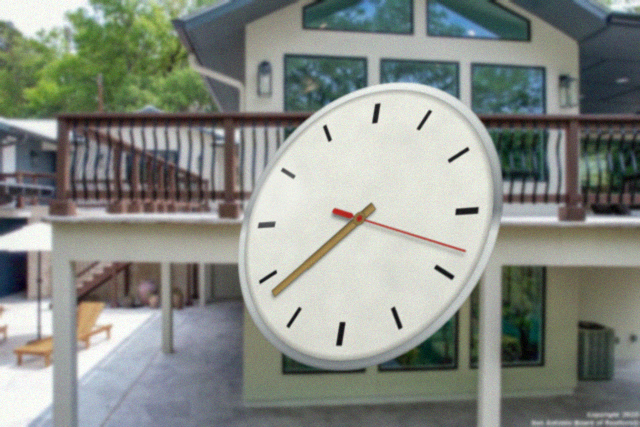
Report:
7,38,18
